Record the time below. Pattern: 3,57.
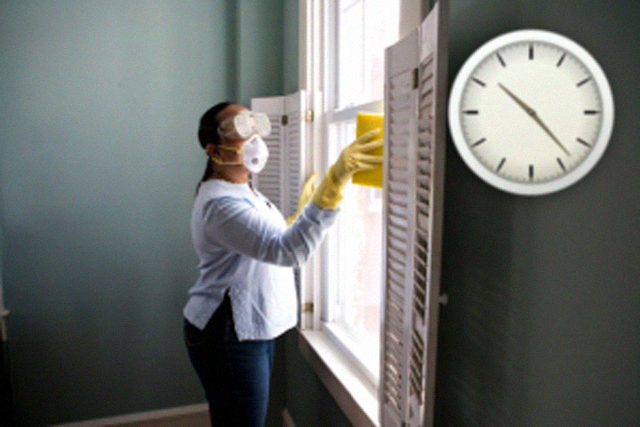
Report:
10,23
